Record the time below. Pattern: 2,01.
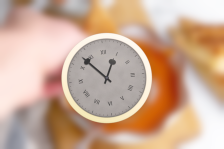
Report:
12,53
